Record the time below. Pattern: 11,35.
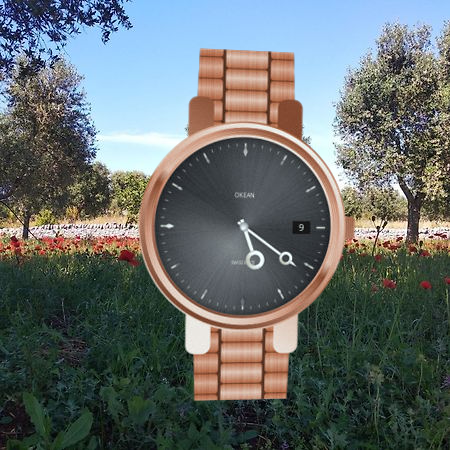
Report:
5,21
